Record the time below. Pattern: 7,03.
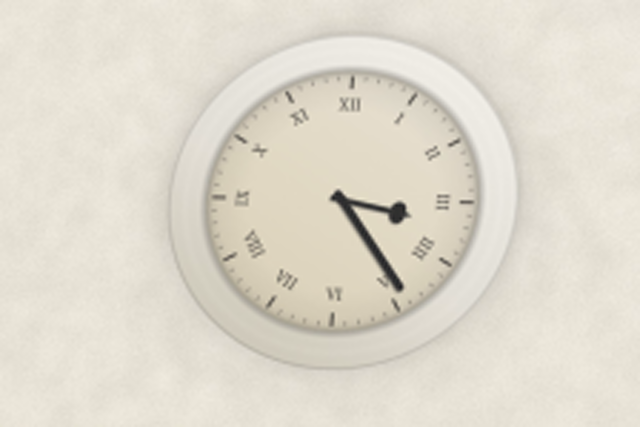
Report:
3,24
